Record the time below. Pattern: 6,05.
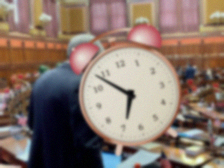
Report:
6,53
